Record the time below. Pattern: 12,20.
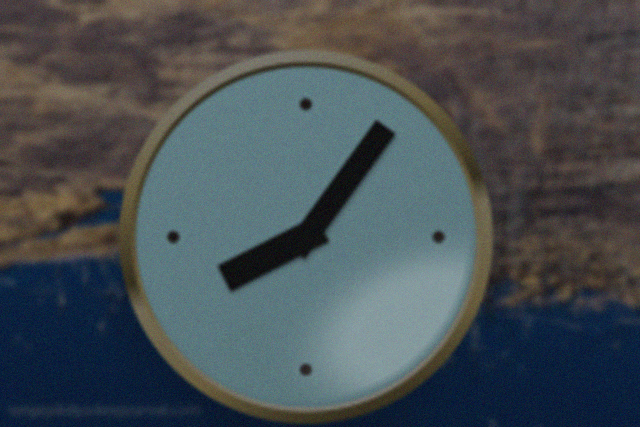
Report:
8,06
